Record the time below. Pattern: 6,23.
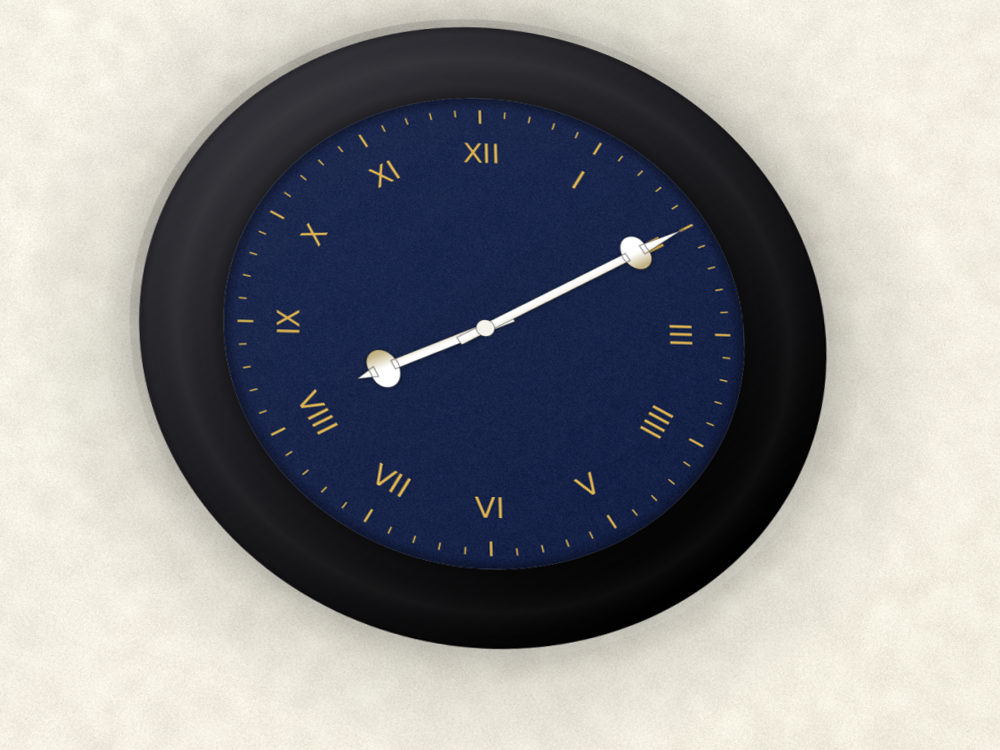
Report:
8,10
